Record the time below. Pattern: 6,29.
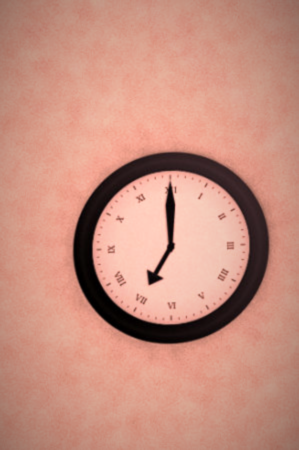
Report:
7,00
